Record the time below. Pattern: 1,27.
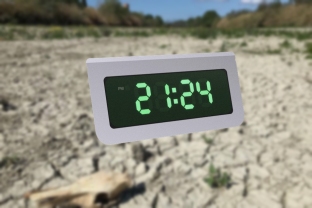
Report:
21,24
